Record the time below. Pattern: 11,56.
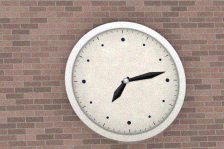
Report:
7,13
